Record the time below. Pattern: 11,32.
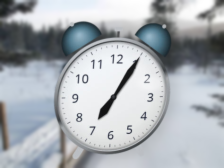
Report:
7,05
